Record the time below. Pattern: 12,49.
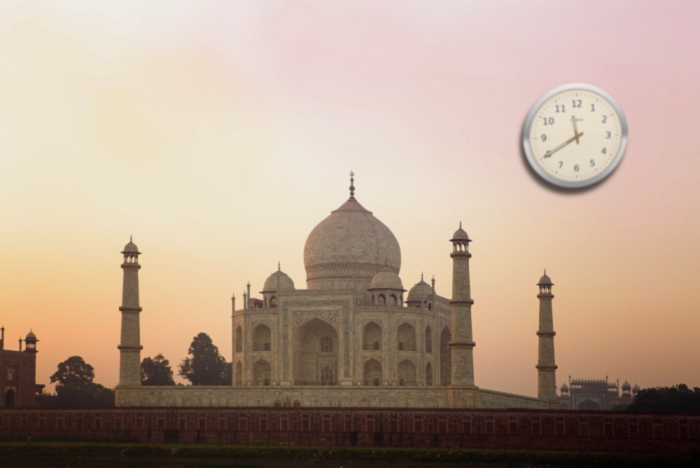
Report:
11,40
